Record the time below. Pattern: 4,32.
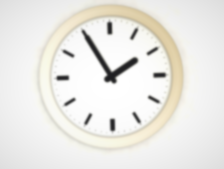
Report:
1,55
